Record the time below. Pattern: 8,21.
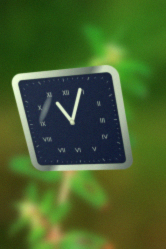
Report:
11,04
